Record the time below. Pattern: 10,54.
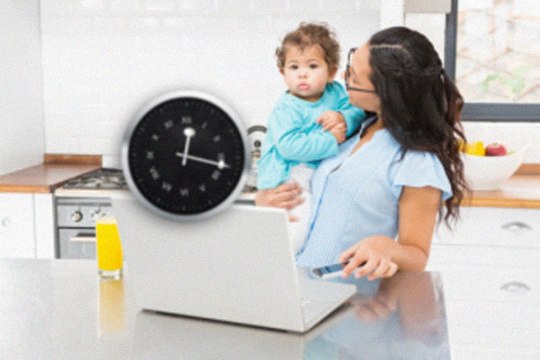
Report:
12,17
